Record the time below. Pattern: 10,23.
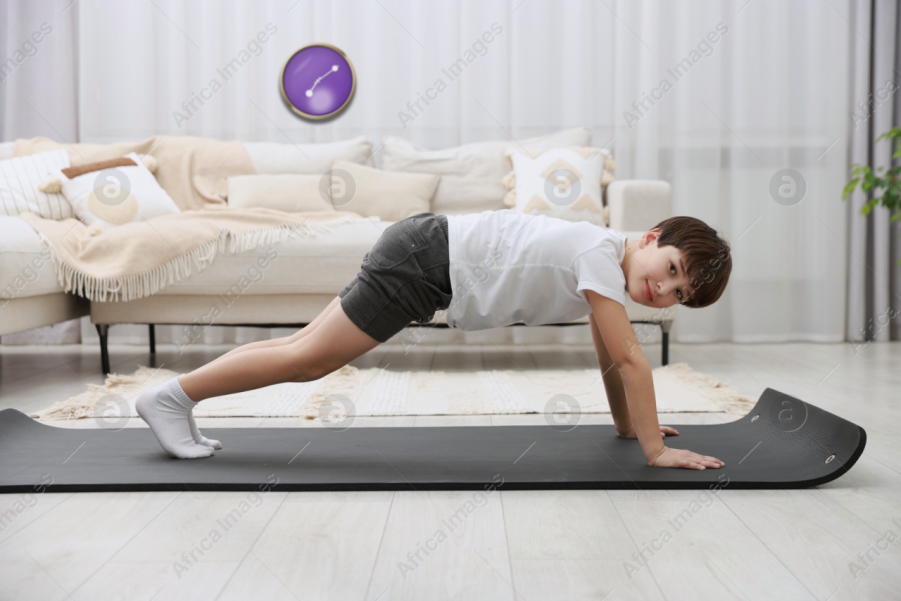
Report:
7,09
